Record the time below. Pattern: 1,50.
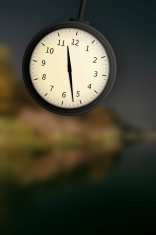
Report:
11,27
